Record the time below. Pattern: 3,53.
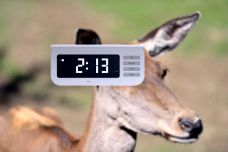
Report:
2,13
